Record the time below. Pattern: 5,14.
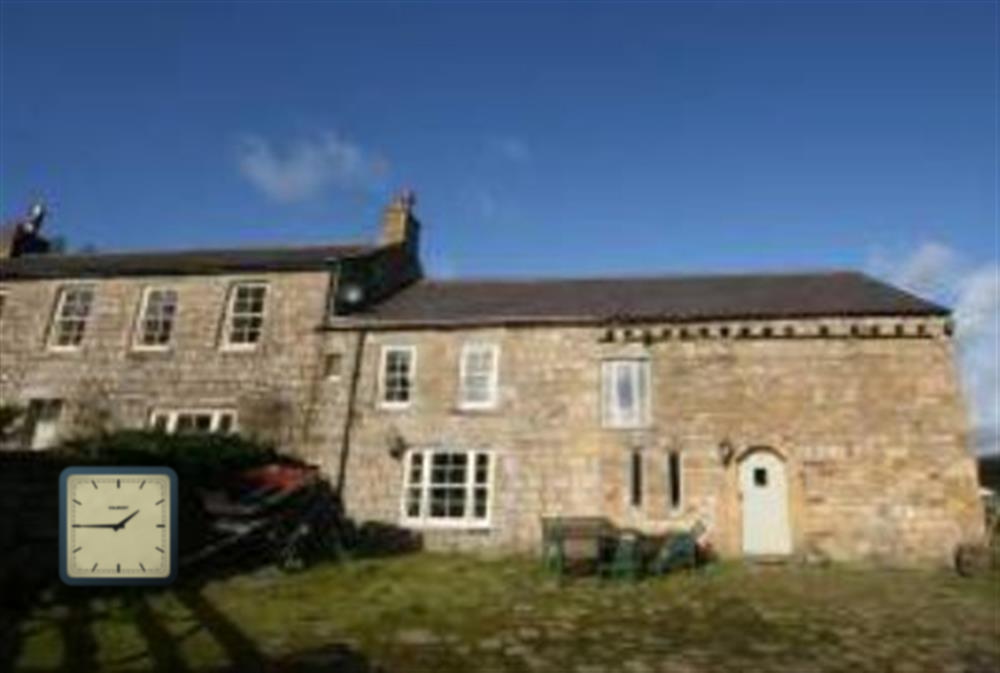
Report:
1,45
